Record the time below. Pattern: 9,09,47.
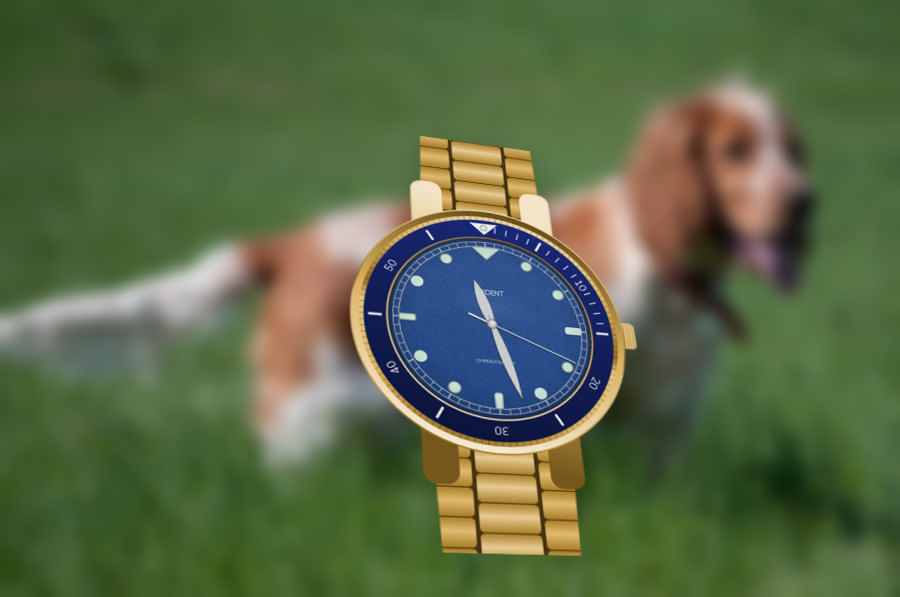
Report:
11,27,19
